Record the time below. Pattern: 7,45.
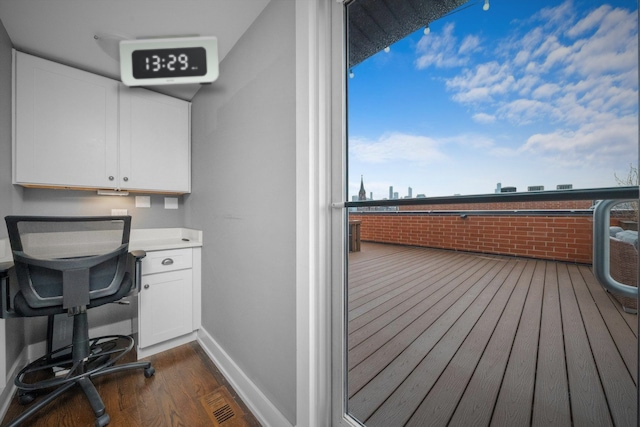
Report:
13,29
